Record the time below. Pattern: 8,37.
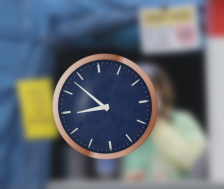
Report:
8,53
